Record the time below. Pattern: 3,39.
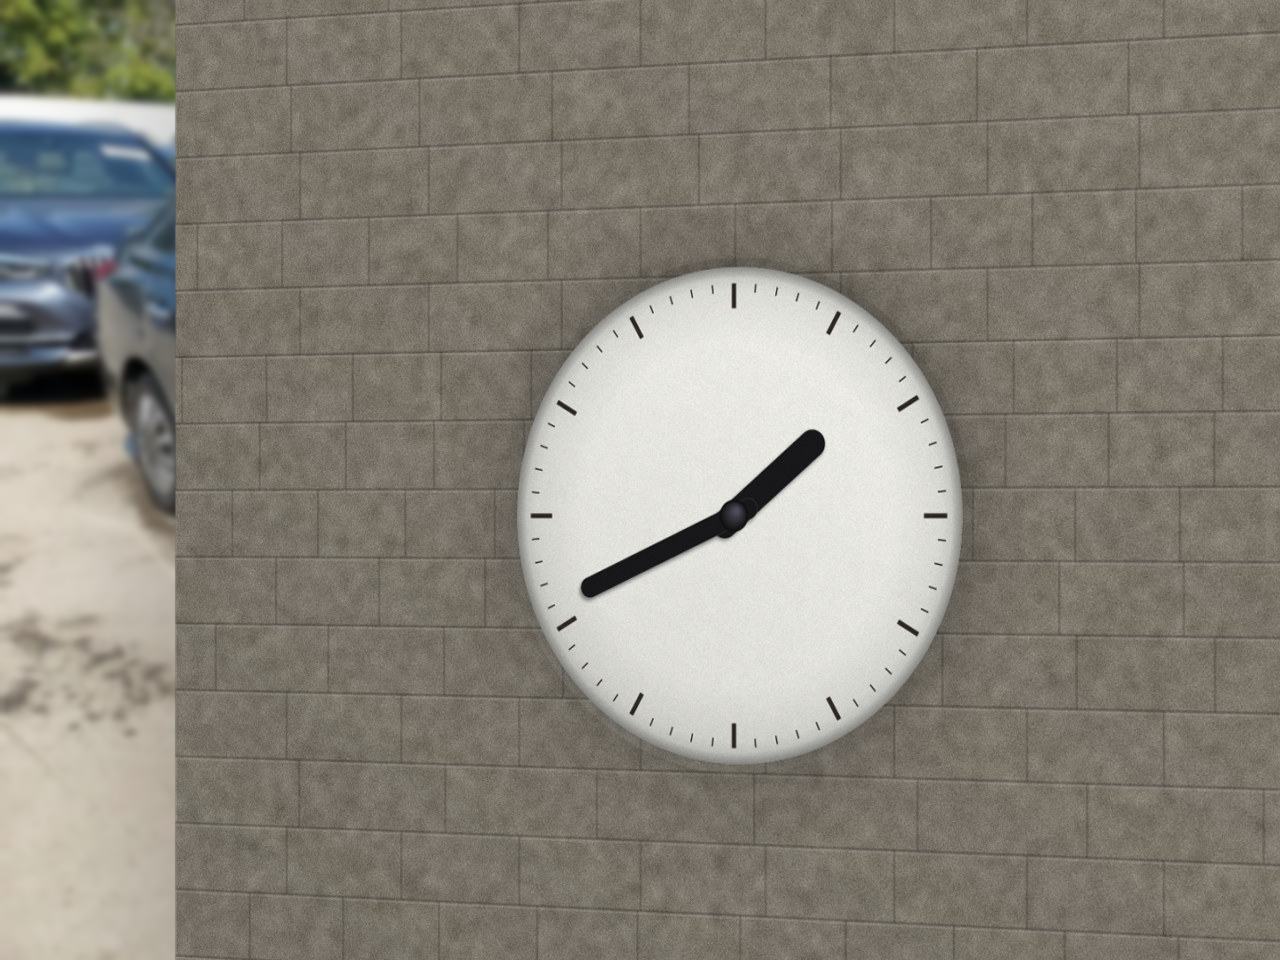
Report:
1,41
